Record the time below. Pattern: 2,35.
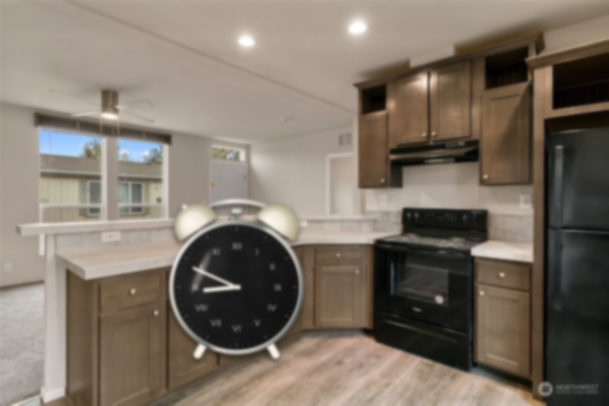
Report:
8,49
